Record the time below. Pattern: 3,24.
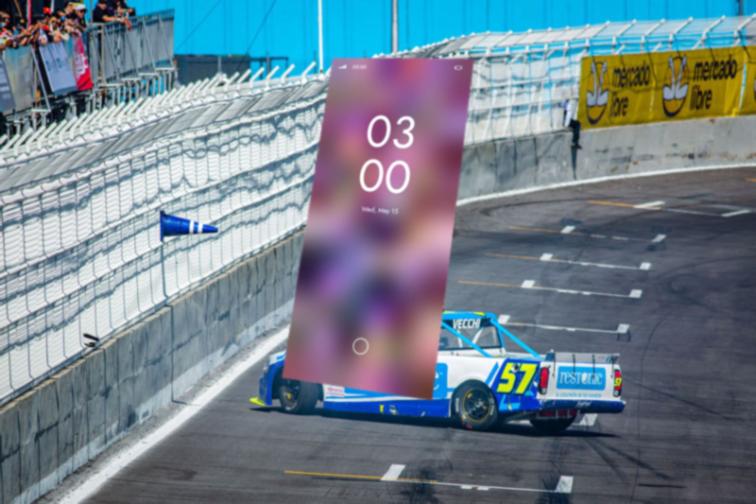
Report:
3,00
